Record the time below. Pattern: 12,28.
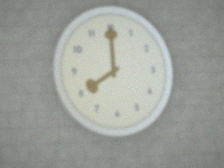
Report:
8,00
